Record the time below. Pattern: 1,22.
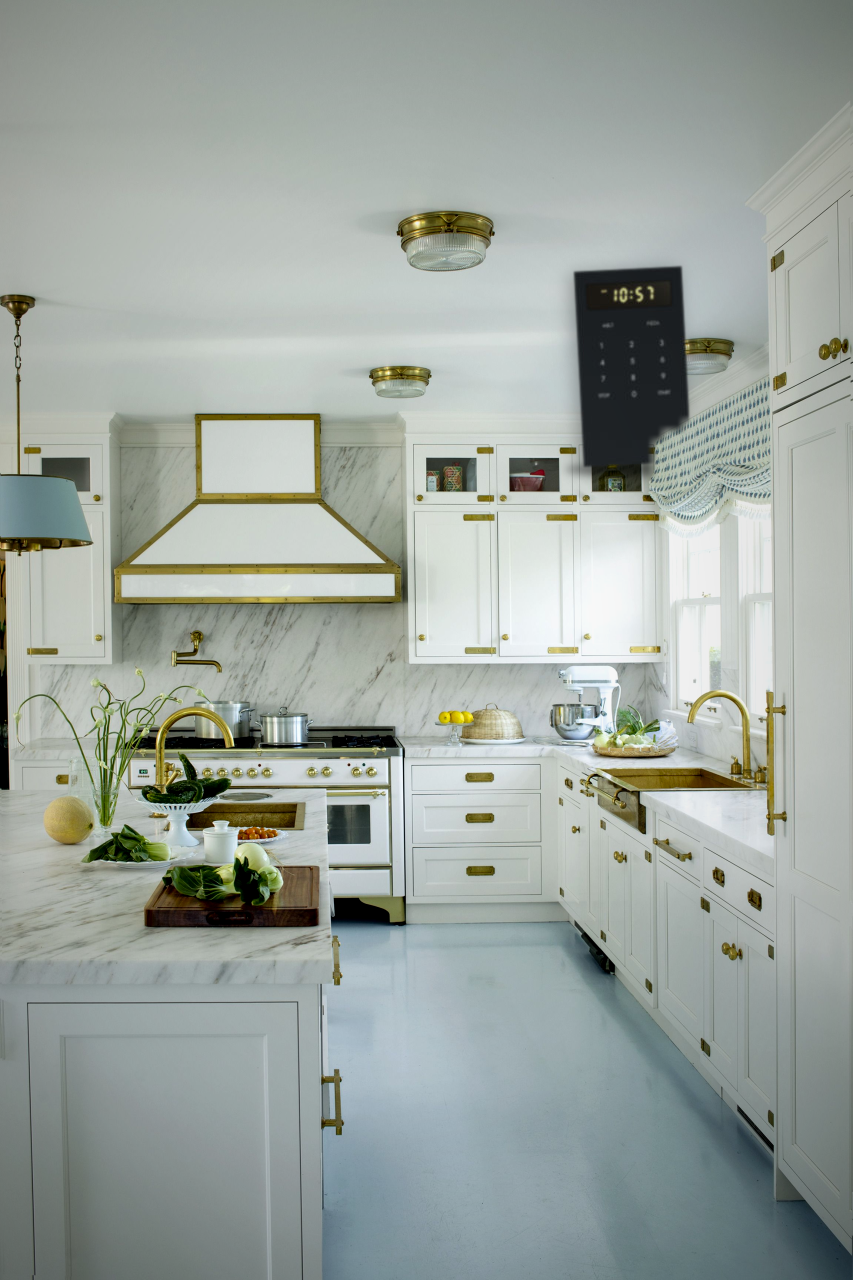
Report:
10,57
